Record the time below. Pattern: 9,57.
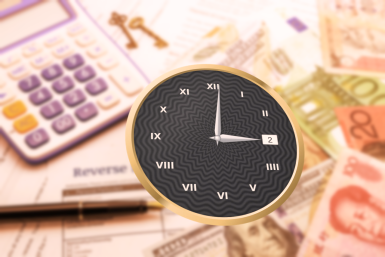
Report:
3,01
